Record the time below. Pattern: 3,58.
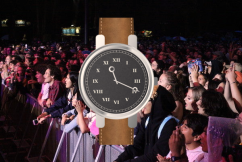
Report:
11,19
